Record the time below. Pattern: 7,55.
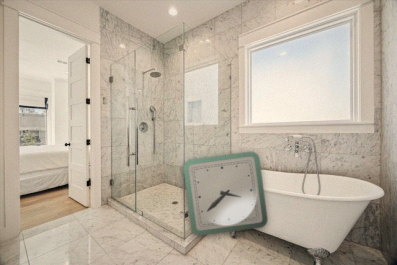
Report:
3,39
